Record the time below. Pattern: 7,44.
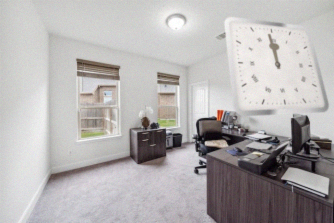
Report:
11,59
